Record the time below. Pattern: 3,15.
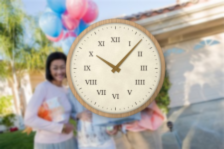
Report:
10,07
